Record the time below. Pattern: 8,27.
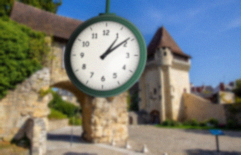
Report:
1,09
